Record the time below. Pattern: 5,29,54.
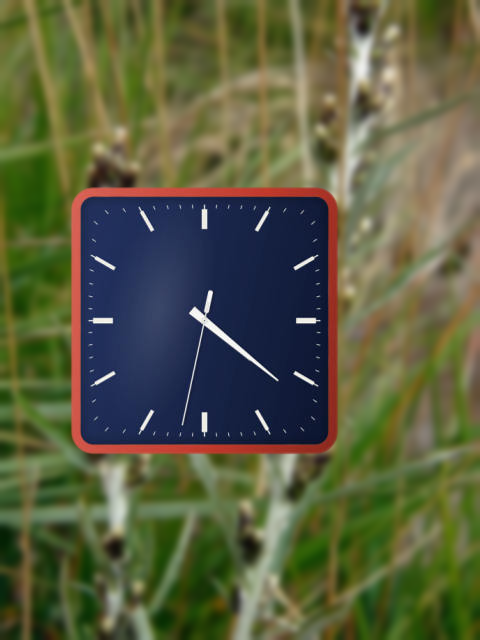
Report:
4,21,32
